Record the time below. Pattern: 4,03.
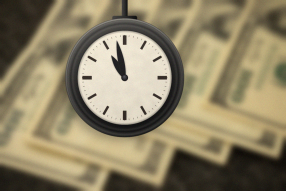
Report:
10,58
